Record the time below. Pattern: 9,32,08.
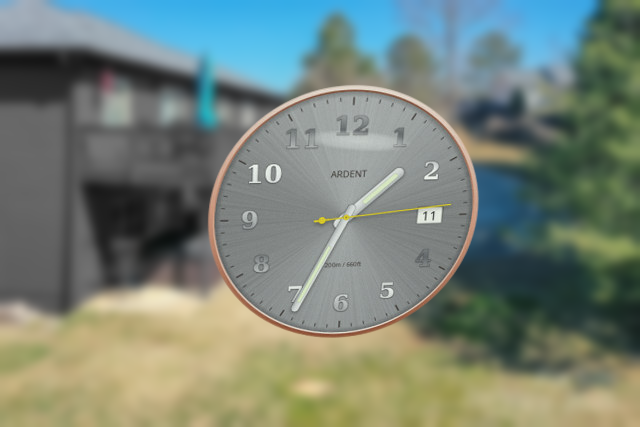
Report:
1,34,14
